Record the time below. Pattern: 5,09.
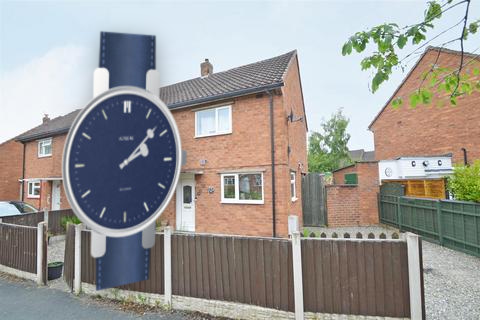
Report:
2,08
